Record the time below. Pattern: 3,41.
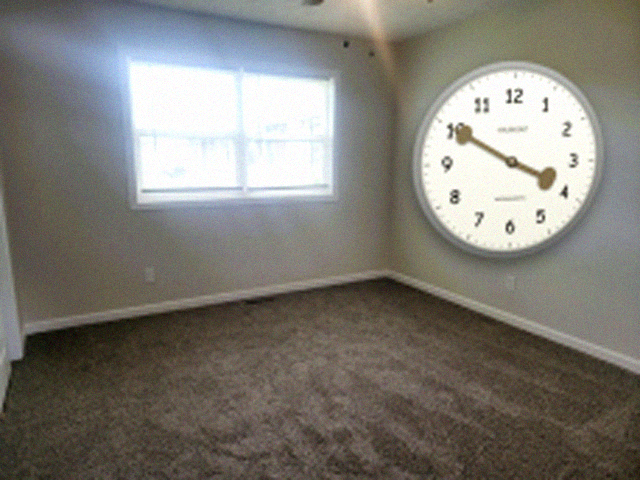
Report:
3,50
